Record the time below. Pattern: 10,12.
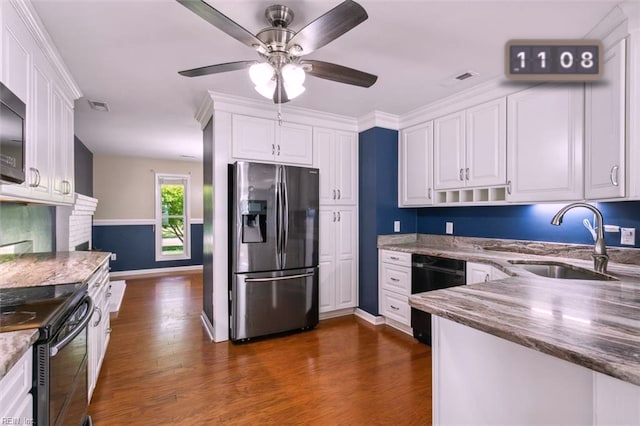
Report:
11,08
